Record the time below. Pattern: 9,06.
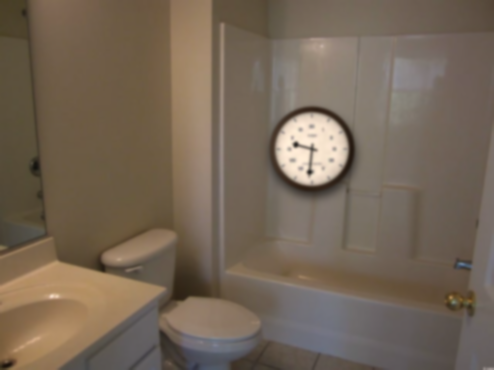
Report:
9,31
